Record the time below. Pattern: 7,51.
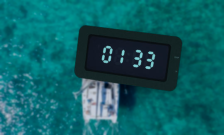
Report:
1,33
